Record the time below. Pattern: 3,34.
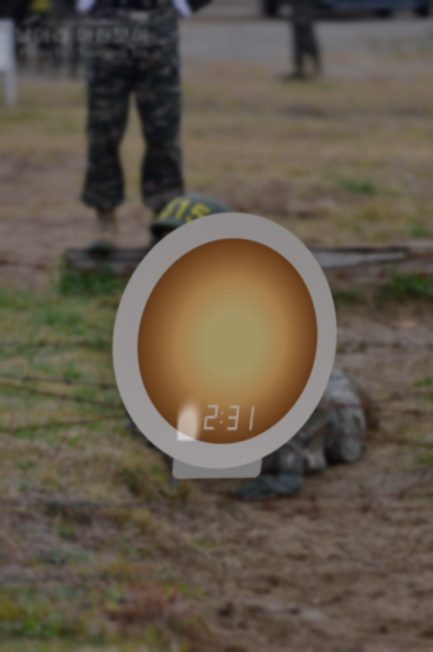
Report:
2,31
